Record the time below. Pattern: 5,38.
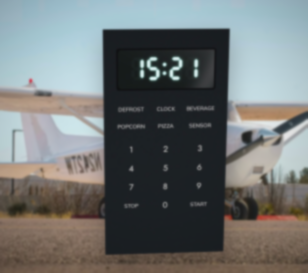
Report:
15,21
